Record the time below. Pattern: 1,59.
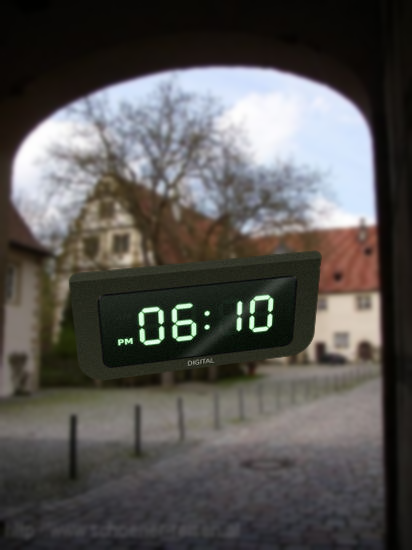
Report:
6,10
